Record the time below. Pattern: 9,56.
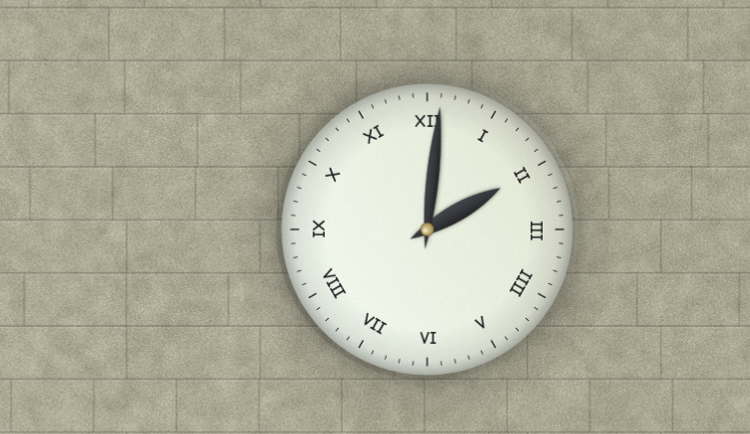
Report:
2,01
